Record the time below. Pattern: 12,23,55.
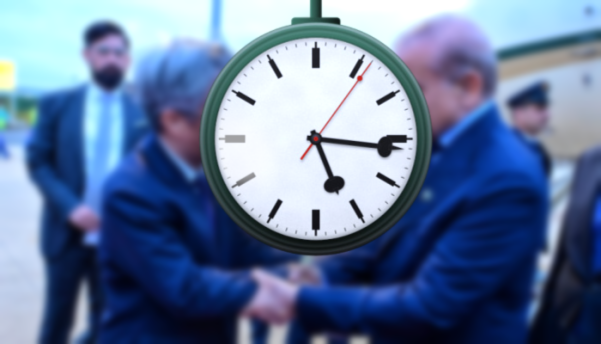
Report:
5,16,06
